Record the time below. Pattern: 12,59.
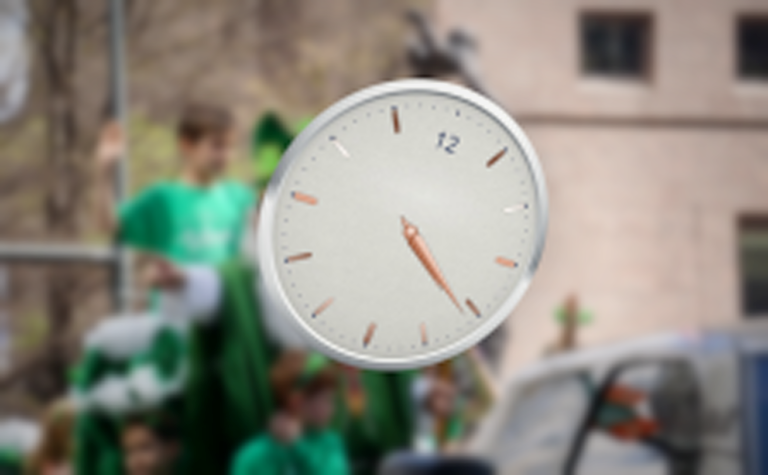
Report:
4,21
